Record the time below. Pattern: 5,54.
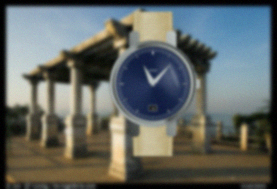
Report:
11,07
